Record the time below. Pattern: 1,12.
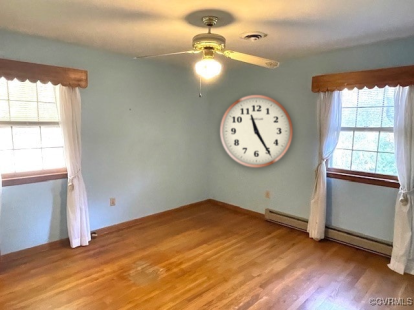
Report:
11,25
